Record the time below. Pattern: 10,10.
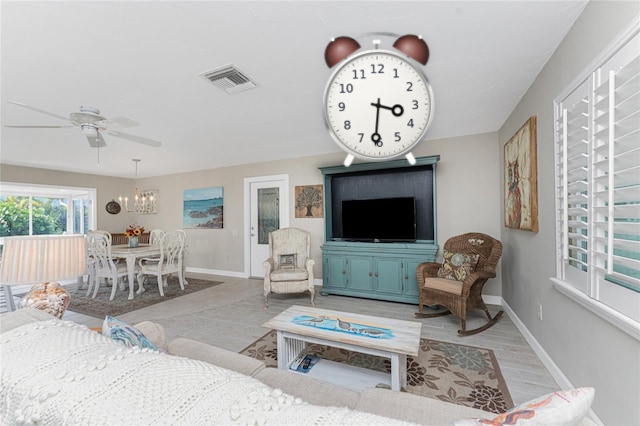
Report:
3,31
